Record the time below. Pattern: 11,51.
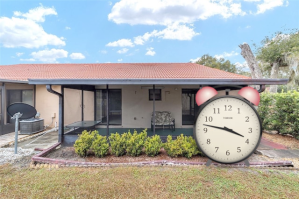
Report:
3,47
